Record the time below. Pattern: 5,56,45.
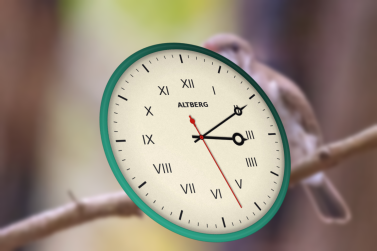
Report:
3,10,27
